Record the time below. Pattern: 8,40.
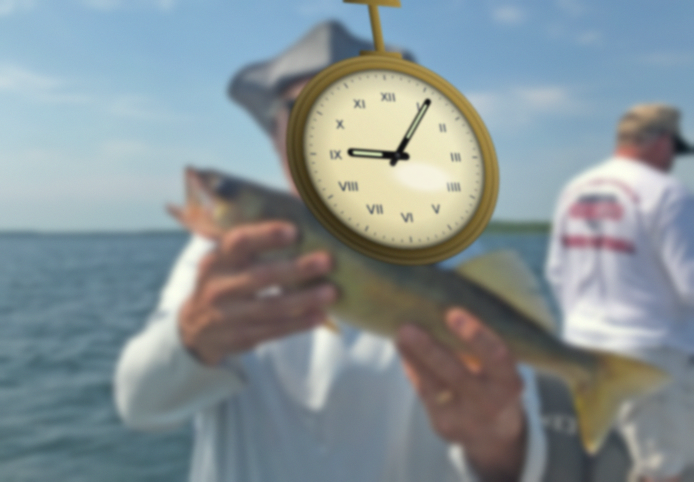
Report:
9,06
